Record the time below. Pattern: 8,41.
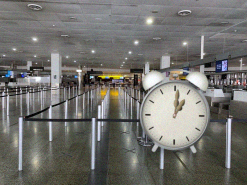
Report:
1,01
